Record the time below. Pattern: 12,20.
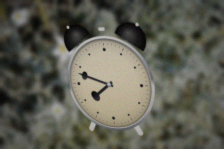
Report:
7,48
